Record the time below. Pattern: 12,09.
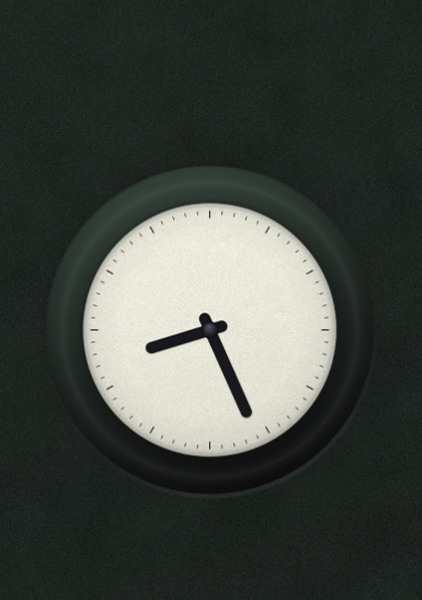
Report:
8,26
